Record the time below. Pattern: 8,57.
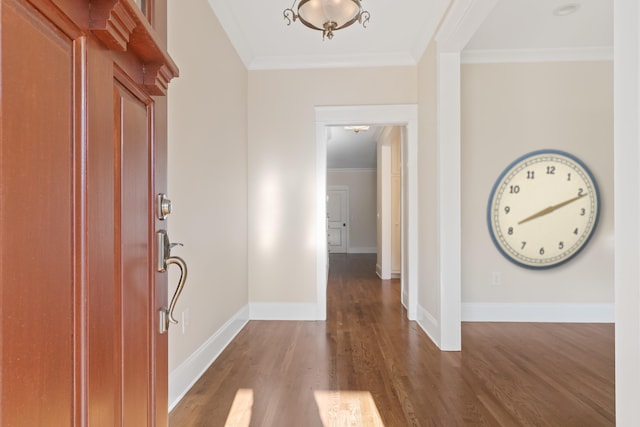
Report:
8,11
